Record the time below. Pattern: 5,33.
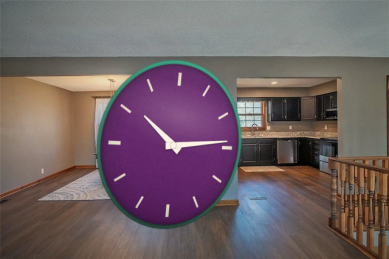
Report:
10,14
